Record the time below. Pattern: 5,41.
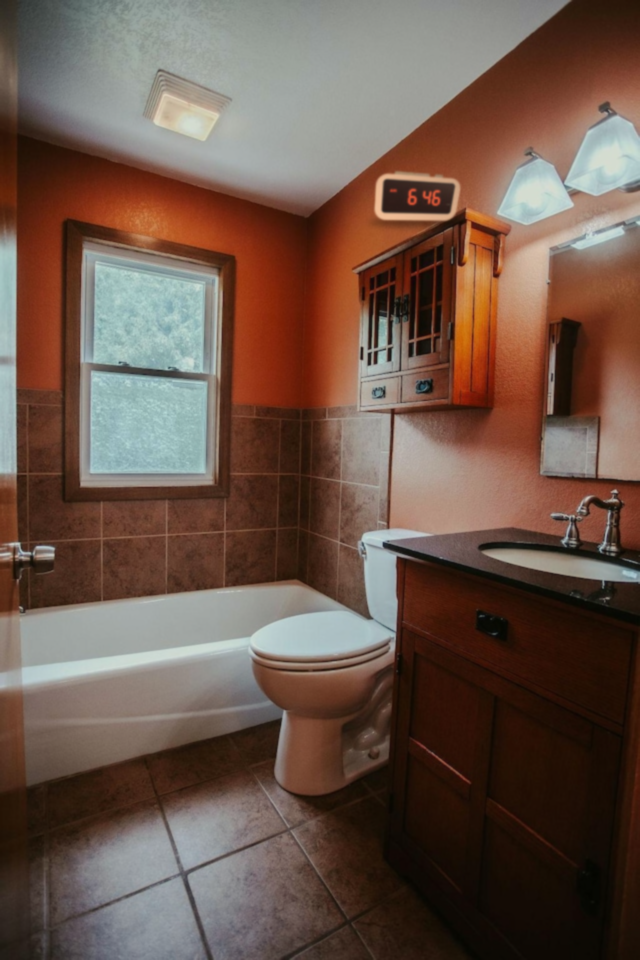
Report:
6,46
